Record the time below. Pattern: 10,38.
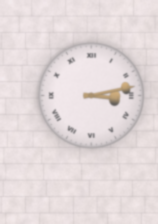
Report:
3,13
